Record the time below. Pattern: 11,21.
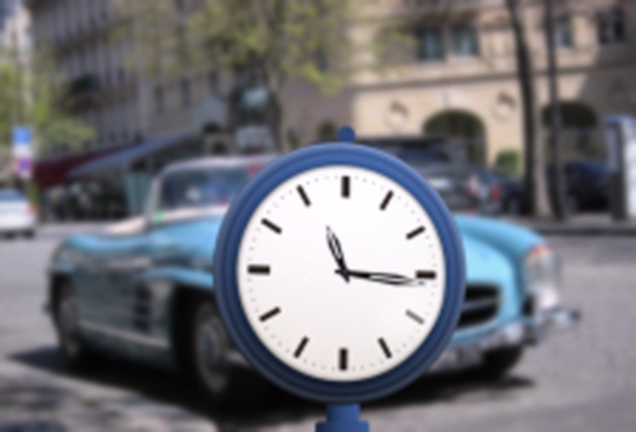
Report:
11,16
